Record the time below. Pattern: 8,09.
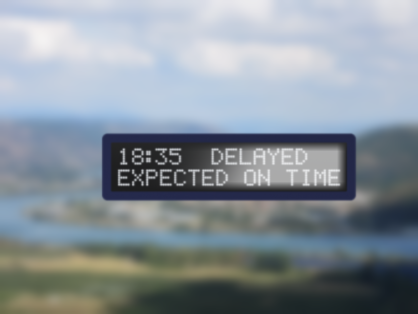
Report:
18,35
